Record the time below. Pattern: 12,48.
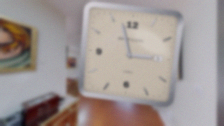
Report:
2,57
